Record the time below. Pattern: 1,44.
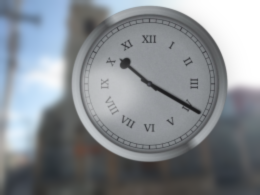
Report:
10,20
